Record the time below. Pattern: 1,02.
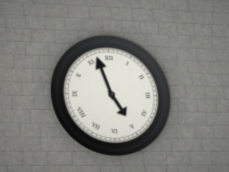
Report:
4,57
